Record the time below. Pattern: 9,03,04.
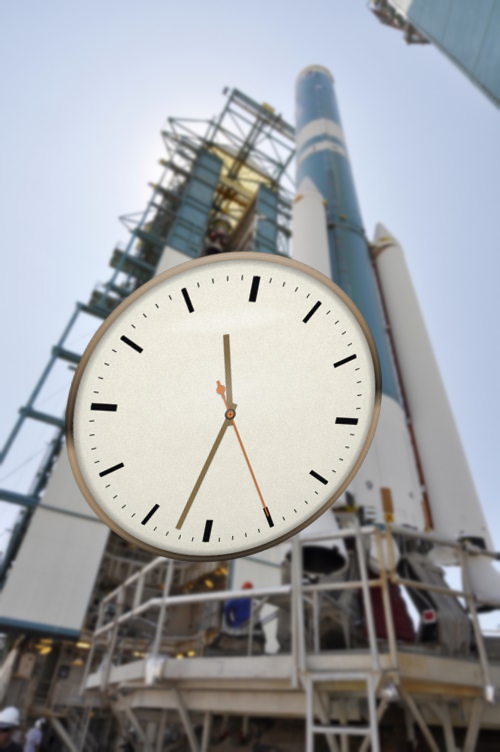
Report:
11,32,25
